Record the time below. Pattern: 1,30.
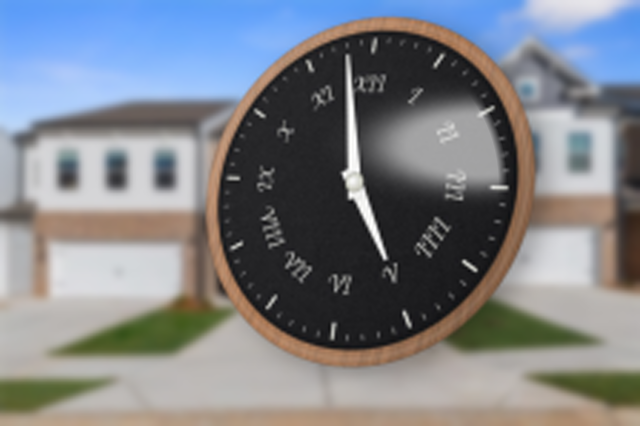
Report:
4,58
